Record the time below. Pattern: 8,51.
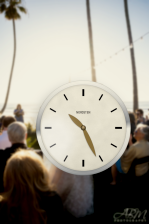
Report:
10,26
